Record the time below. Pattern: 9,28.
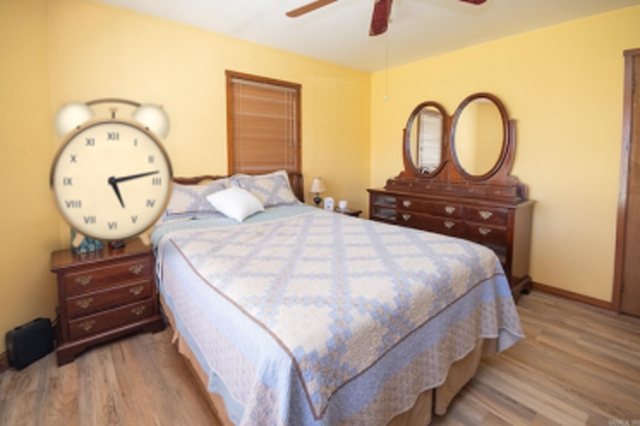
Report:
5,13
